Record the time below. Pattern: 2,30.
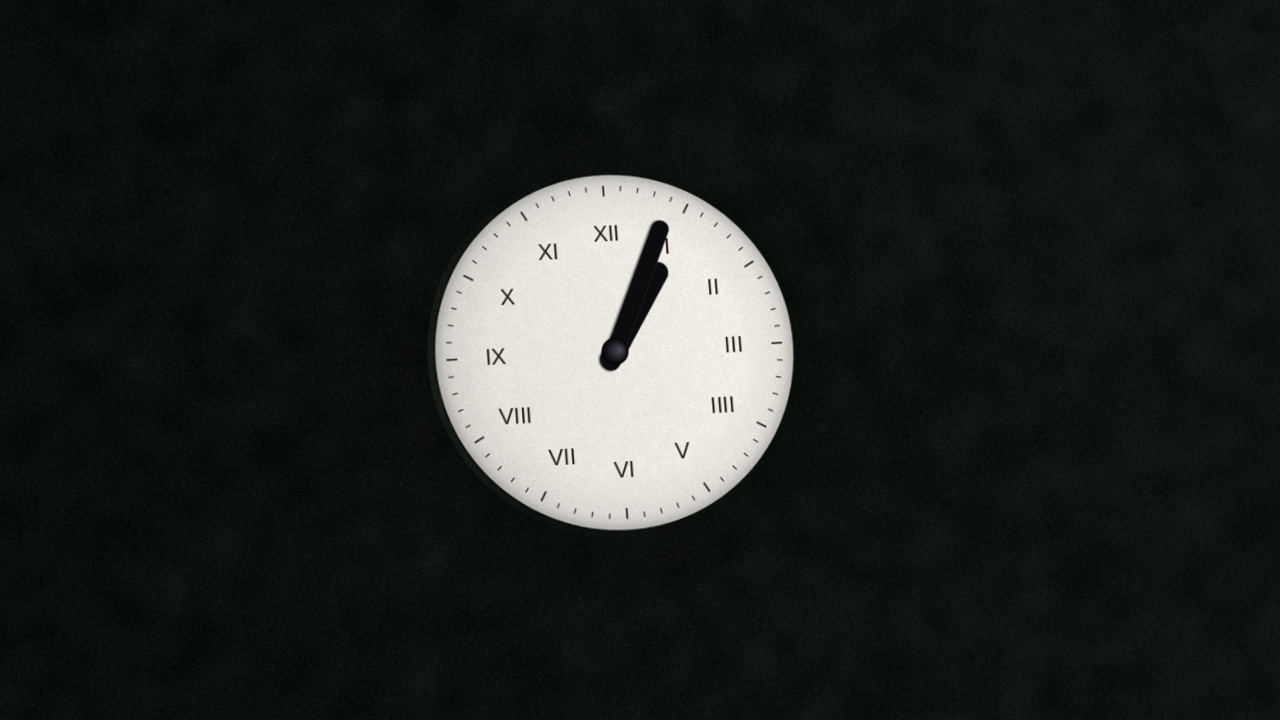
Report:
1,04
